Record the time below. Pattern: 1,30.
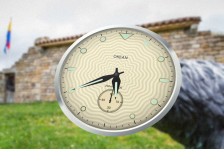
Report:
5,40
